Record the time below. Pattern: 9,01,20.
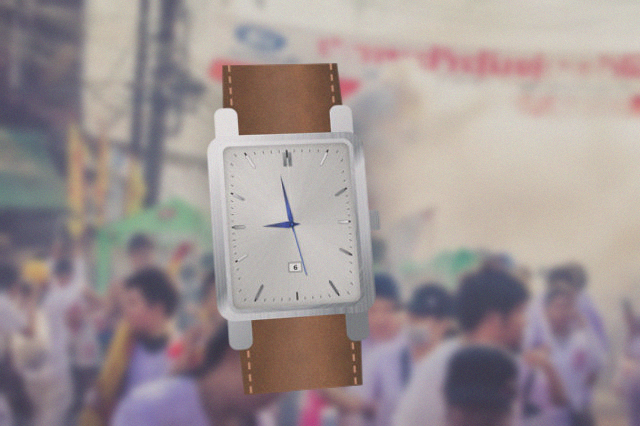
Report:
8,58,28
